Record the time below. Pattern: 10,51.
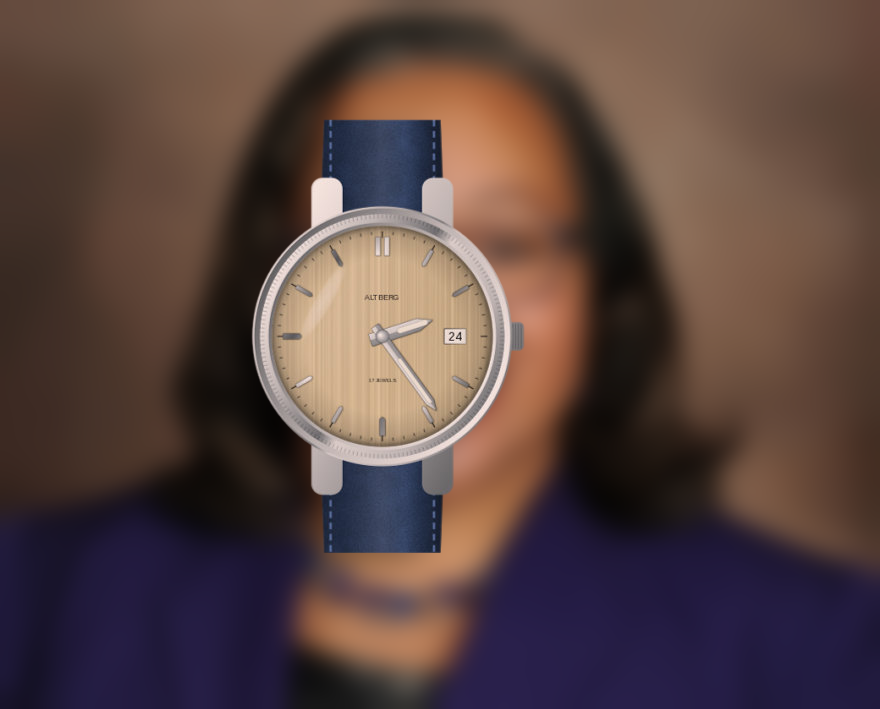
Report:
2,24
